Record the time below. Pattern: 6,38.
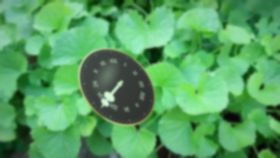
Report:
7,38
